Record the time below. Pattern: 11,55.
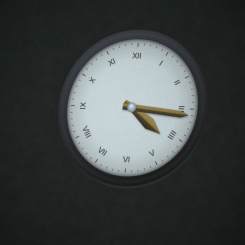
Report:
4,16
